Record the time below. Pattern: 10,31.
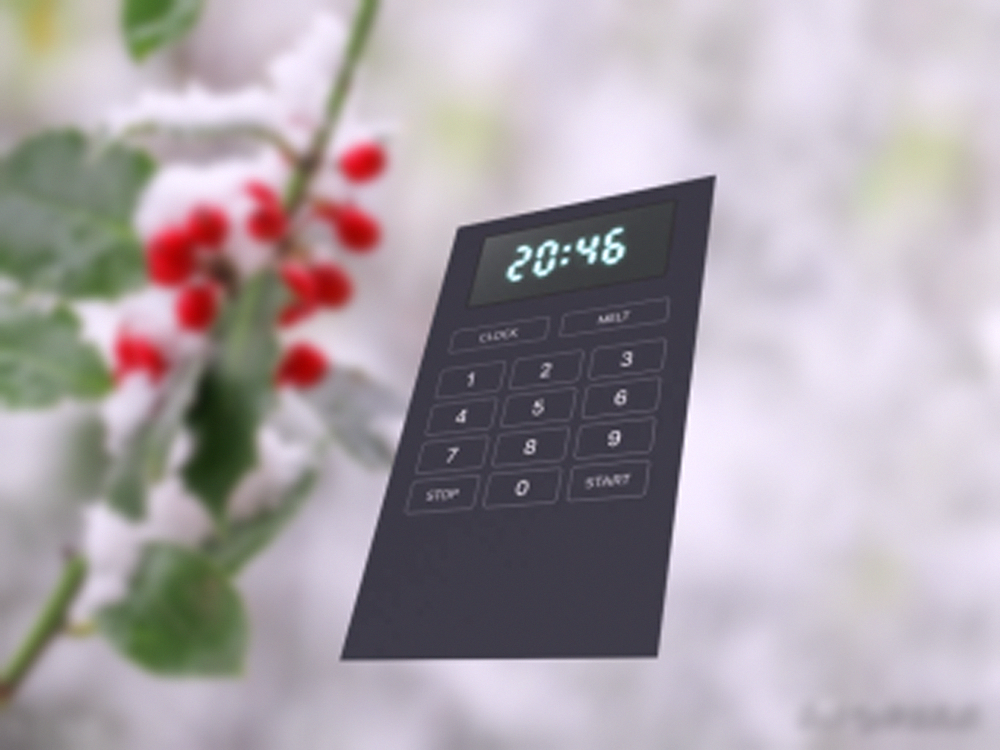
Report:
20,46
